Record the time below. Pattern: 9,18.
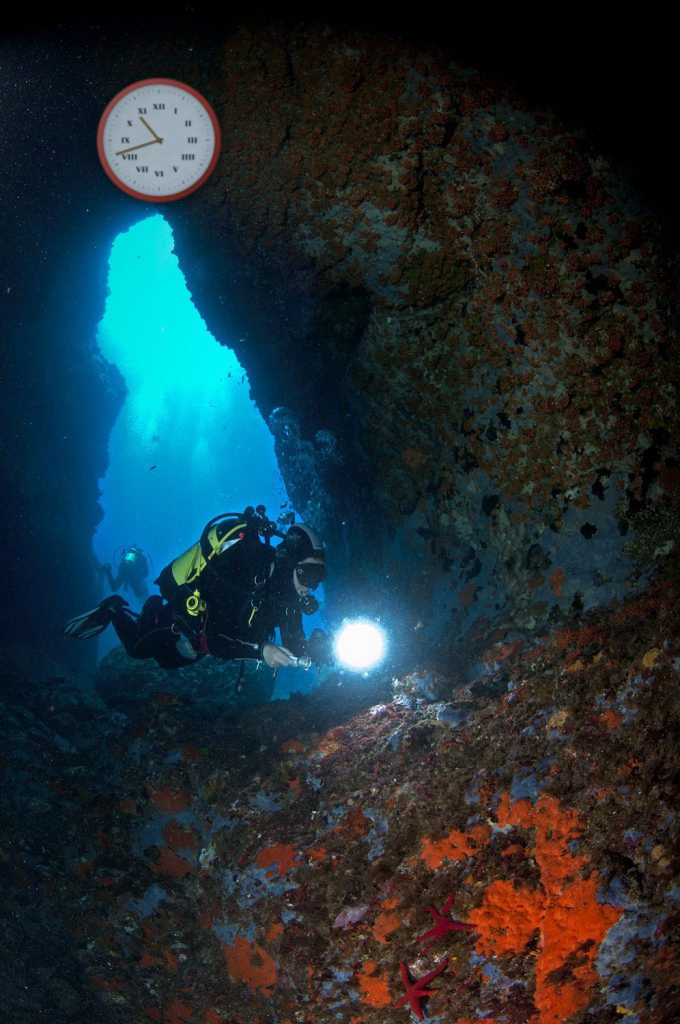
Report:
10,42
